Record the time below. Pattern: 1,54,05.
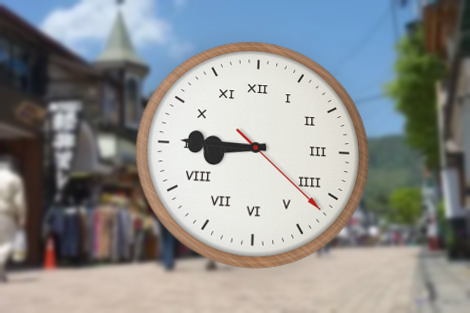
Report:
8,45,22
